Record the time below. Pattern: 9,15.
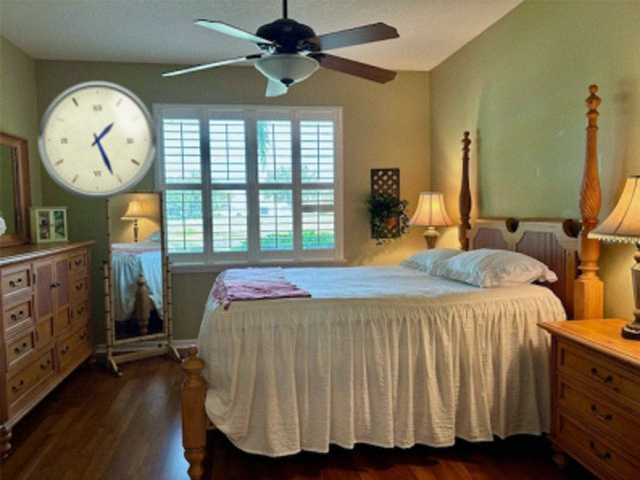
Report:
1,26
